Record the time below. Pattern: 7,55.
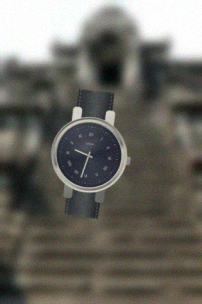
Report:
9,32
